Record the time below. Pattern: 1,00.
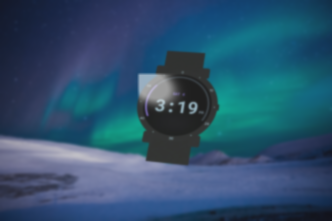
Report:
3,19
